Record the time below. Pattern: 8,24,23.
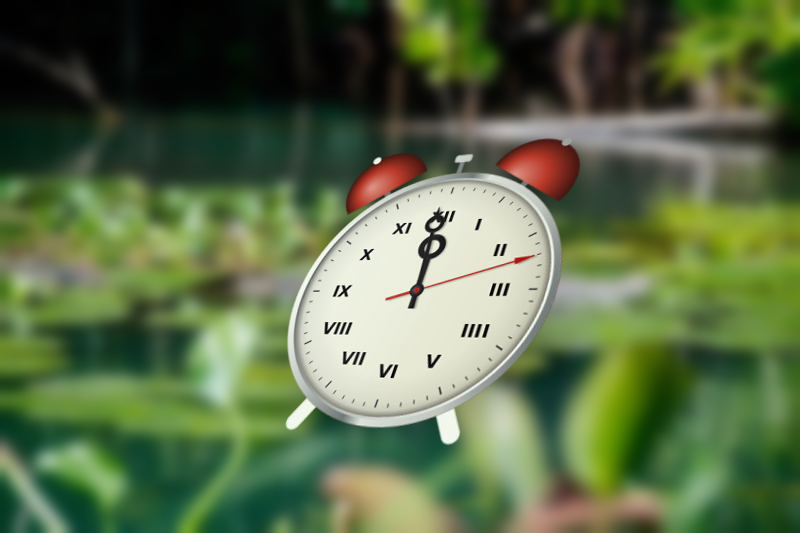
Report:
11,59,12
